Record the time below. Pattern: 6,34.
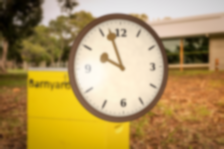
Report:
9,57
